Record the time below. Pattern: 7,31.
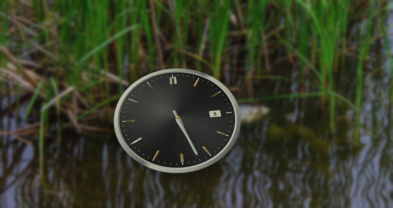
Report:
5,27
